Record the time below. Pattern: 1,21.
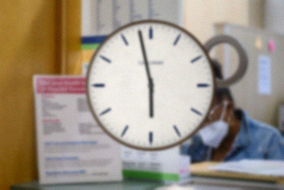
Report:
5,58
